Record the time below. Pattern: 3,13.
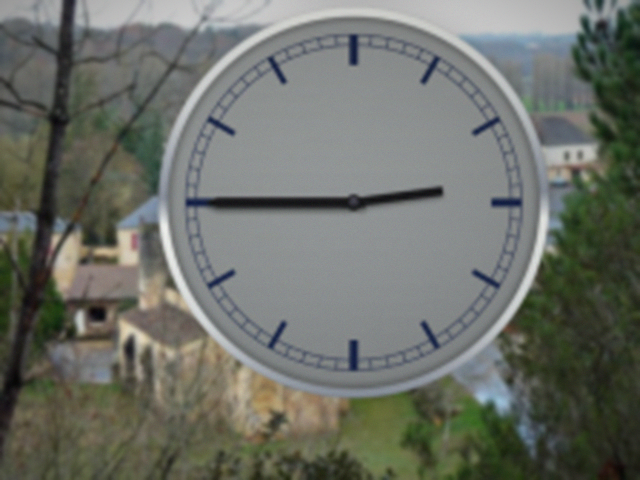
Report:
2,45
